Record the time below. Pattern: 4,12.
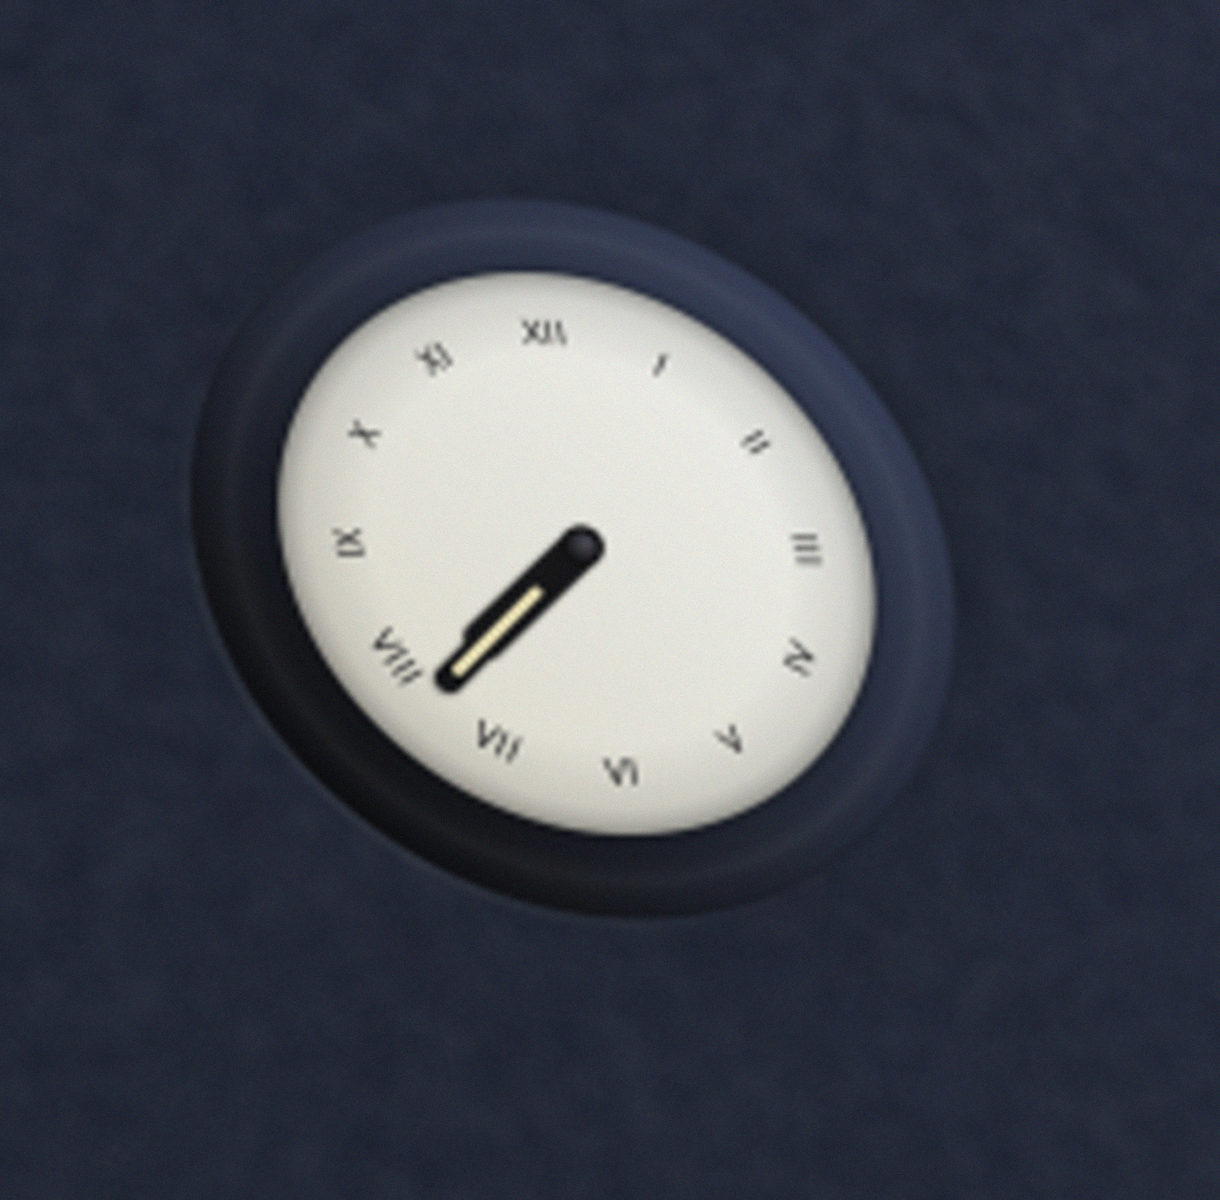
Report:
7,38
